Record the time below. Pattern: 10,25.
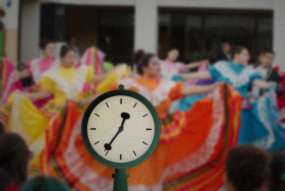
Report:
12,36
